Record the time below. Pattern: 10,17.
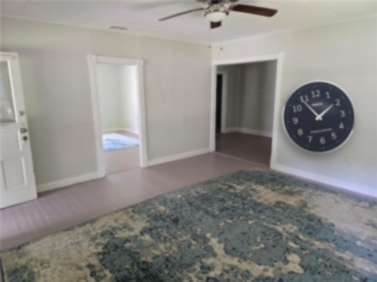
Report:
1,54
